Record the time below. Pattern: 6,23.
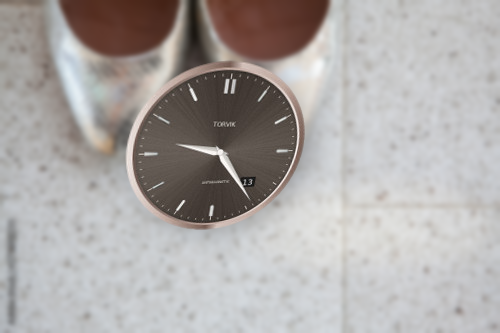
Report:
9,24
